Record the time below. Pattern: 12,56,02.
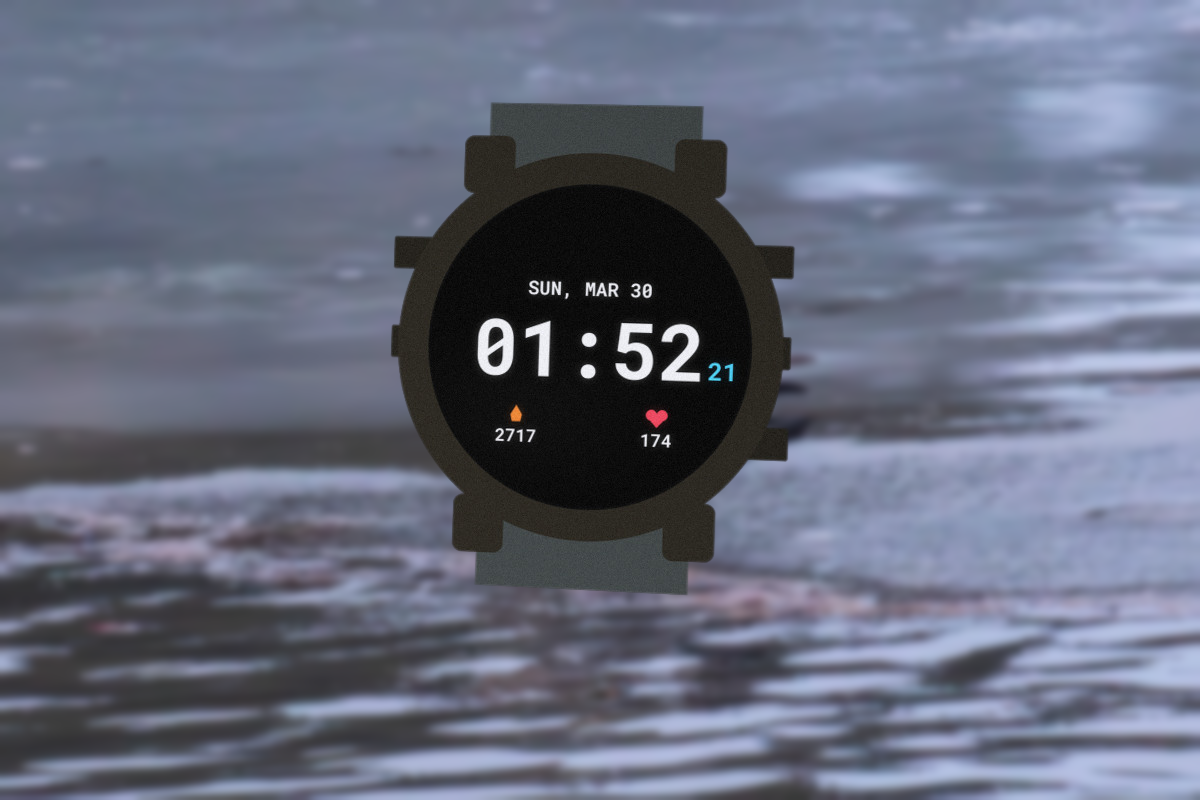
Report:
1,52,21
